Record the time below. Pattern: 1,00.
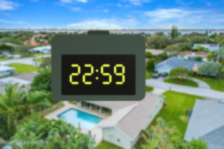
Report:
22,59
